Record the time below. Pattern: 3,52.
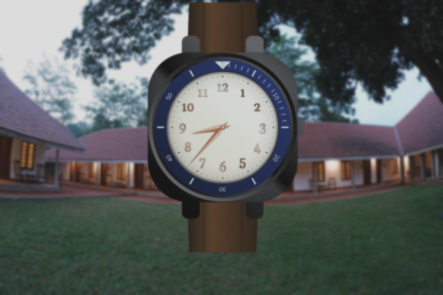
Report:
8,37
